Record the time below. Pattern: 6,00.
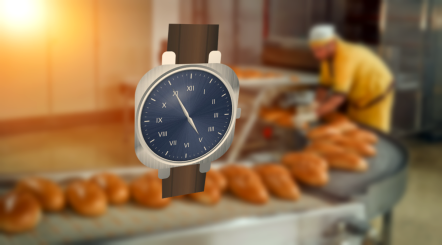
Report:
4,55
